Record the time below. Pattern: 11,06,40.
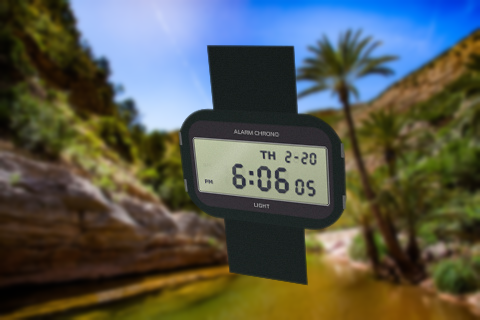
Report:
6,06,05
